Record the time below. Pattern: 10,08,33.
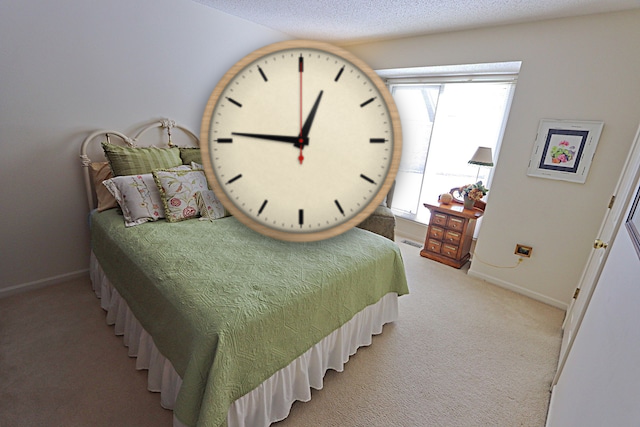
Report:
12,46,00
